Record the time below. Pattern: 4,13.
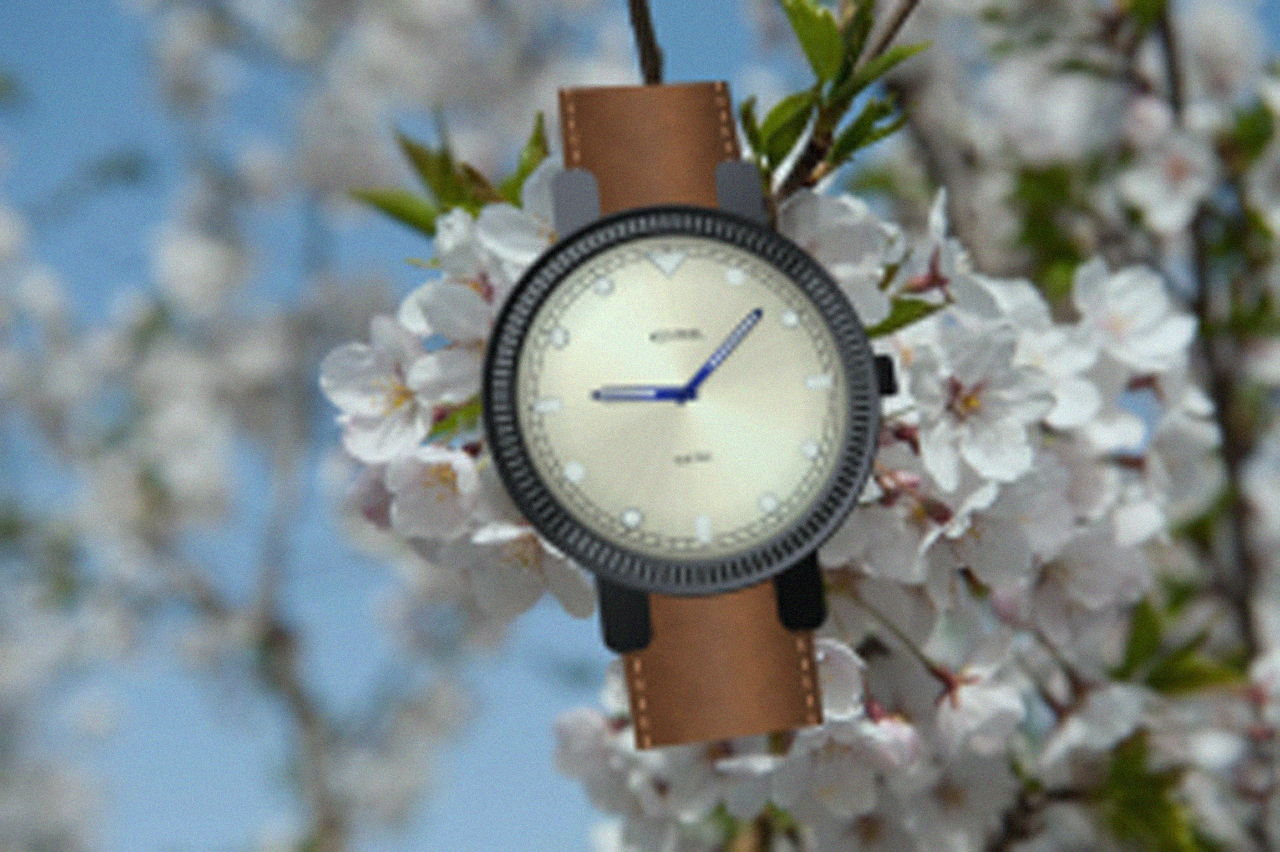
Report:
9,08
